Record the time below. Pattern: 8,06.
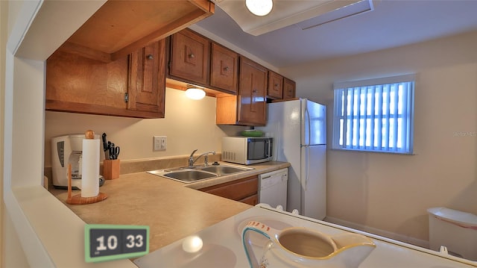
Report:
10,33
